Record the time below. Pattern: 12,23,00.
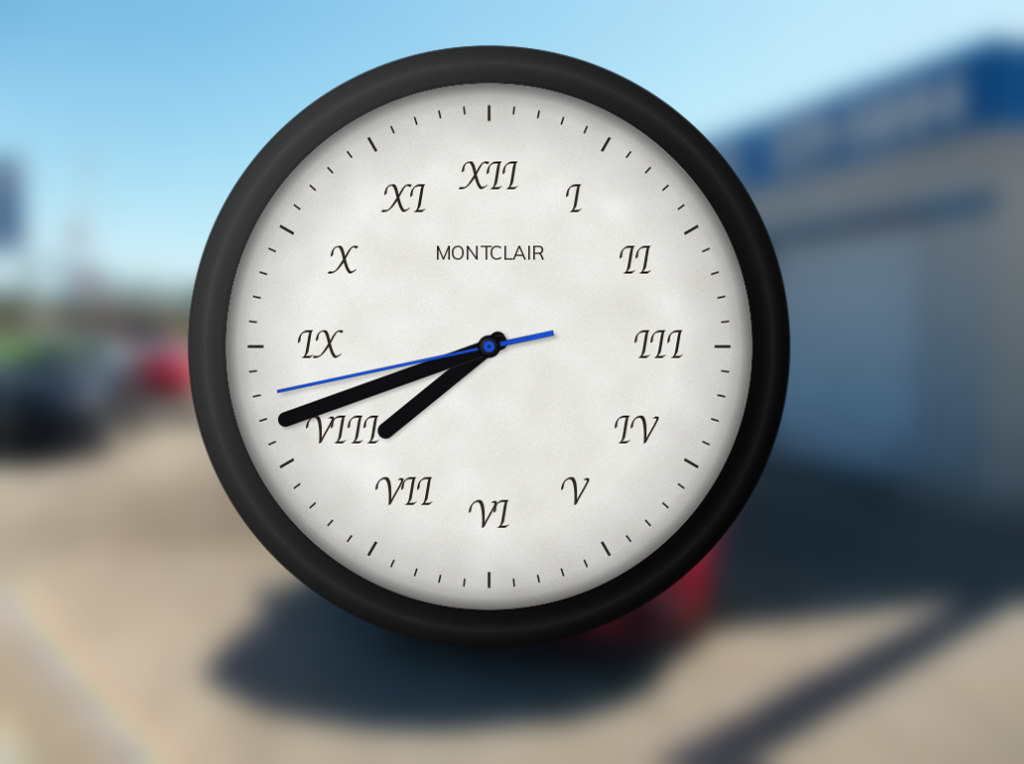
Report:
7,41,43
